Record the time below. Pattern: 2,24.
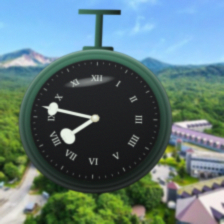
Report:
7,47
